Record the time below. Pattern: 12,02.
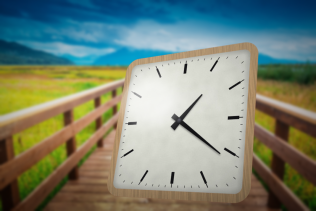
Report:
1,21
